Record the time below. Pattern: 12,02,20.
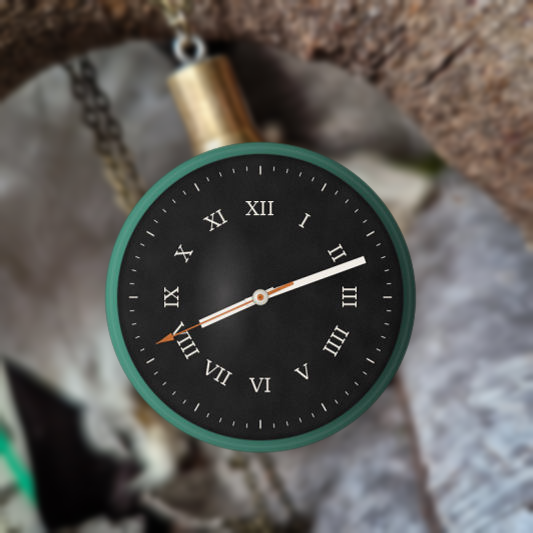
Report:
8,11,41
